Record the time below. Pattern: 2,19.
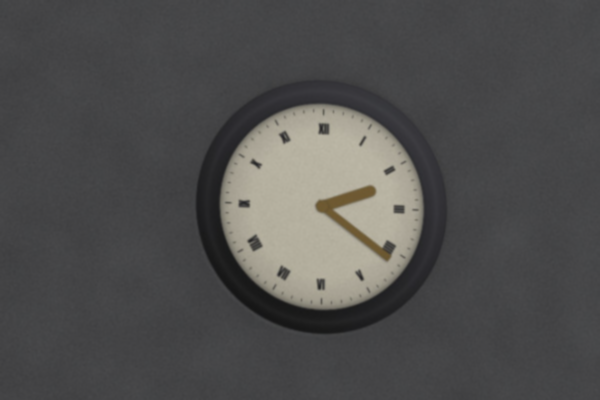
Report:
2,21
